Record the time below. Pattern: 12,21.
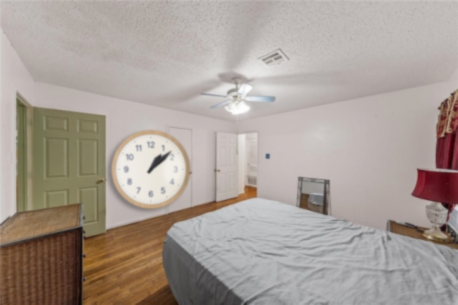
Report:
1,08
